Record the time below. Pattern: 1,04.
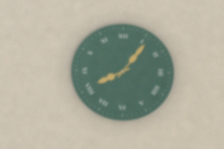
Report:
8,06
